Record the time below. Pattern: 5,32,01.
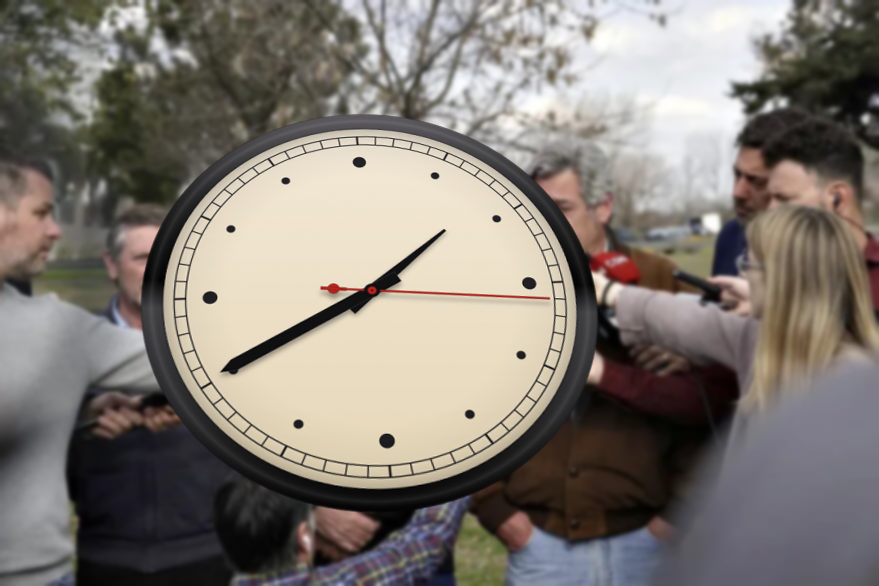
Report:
1,40,16
